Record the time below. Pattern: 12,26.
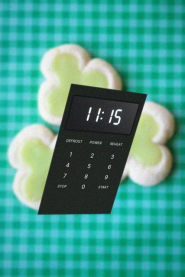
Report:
11,15
